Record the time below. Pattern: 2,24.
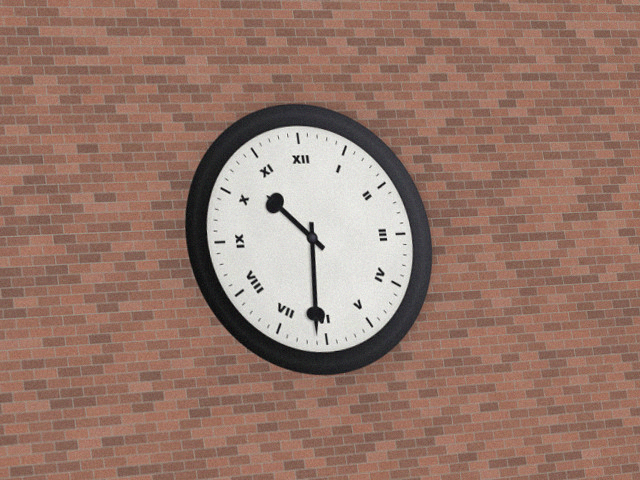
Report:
10,31
